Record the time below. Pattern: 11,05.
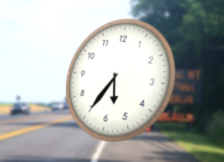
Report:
5,35
